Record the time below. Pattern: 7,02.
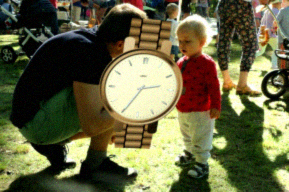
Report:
2,35
